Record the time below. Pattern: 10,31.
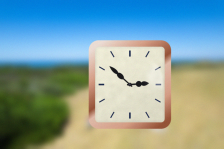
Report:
2,52
